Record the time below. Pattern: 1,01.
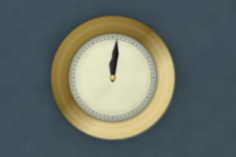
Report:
12,01
